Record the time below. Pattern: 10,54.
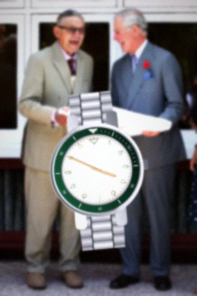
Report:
3,50
